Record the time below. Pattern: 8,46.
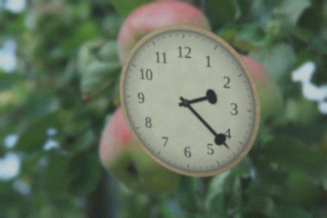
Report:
2,22
